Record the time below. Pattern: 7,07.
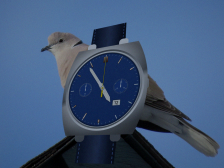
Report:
4,54
